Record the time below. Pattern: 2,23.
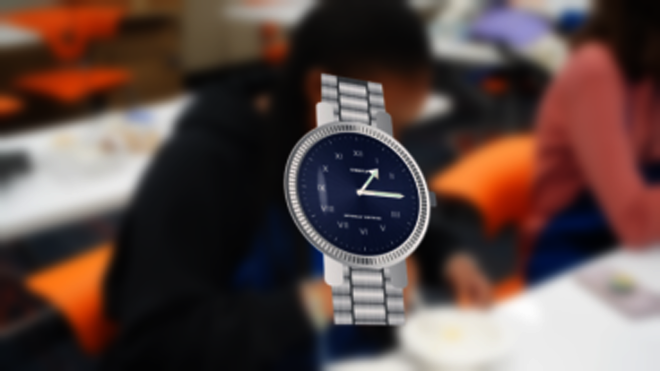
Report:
1,15
